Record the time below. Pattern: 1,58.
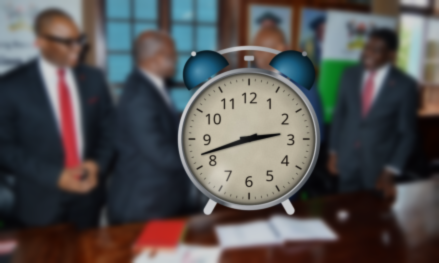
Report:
2,42
